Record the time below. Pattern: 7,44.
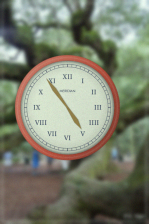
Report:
4,54
